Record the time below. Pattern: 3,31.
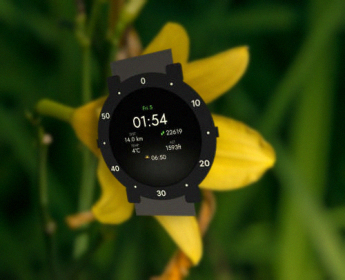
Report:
1,54
